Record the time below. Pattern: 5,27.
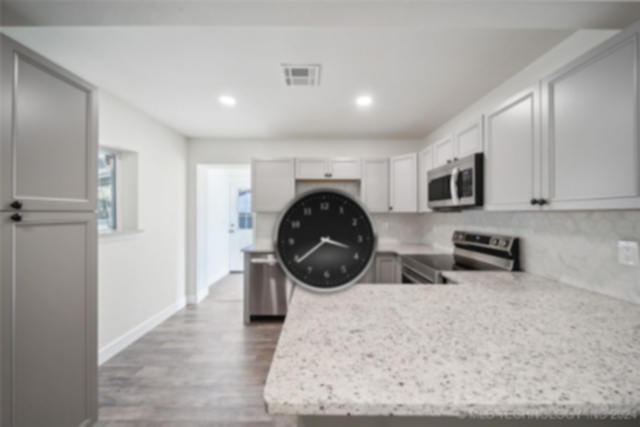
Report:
3,39
